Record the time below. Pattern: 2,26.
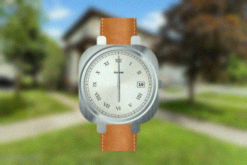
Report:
6,00
